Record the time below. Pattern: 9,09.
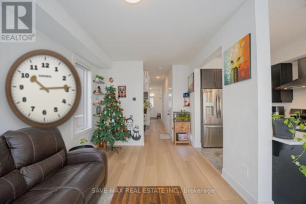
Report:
10,14
